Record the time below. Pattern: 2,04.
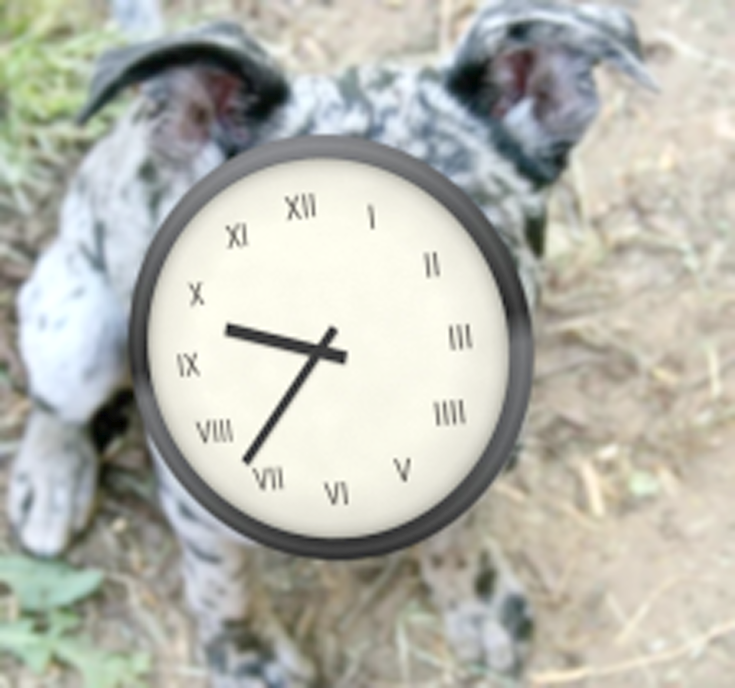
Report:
9,37
